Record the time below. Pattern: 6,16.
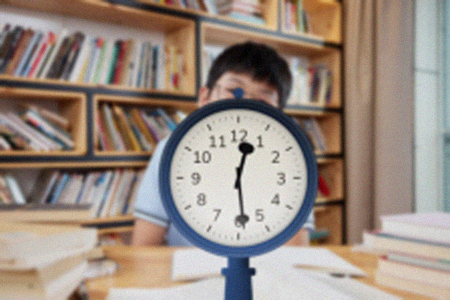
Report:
12,29
